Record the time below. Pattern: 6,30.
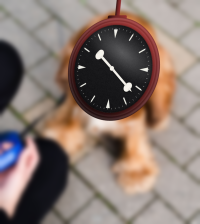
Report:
10,22
